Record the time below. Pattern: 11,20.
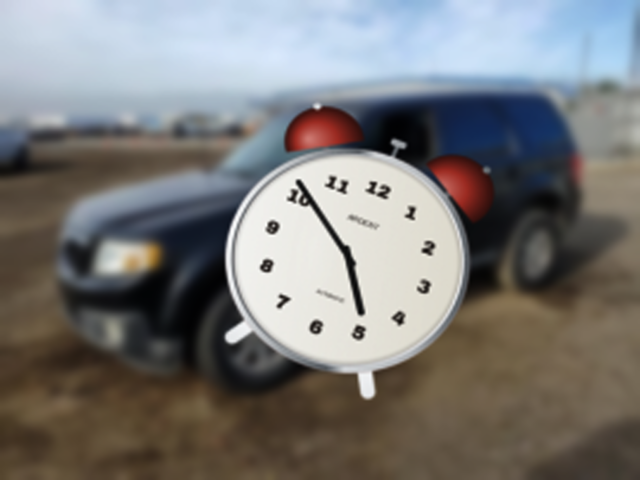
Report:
4,51
